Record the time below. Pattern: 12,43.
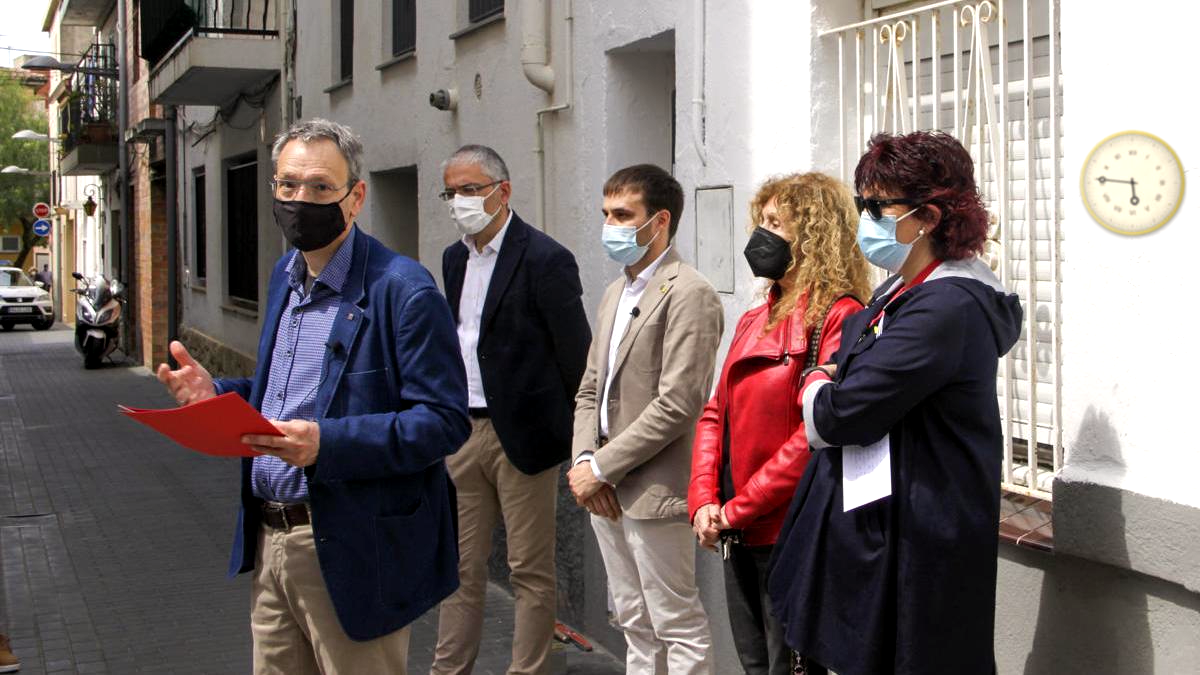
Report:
5,46
